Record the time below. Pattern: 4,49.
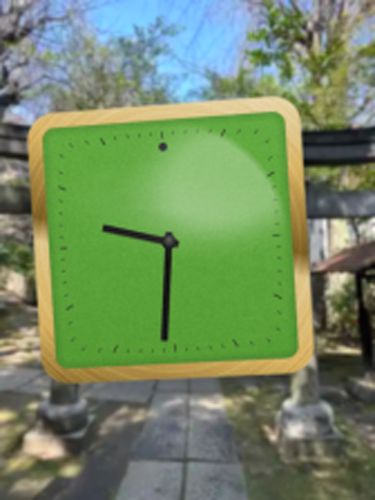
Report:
9,31
